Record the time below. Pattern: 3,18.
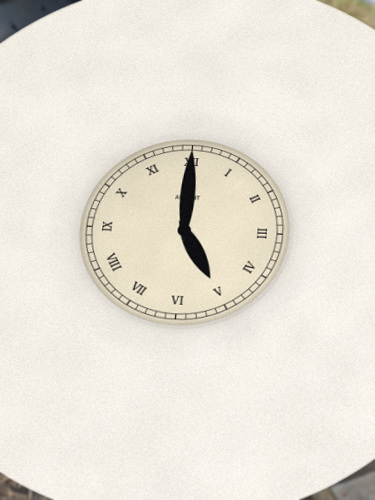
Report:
5,00
